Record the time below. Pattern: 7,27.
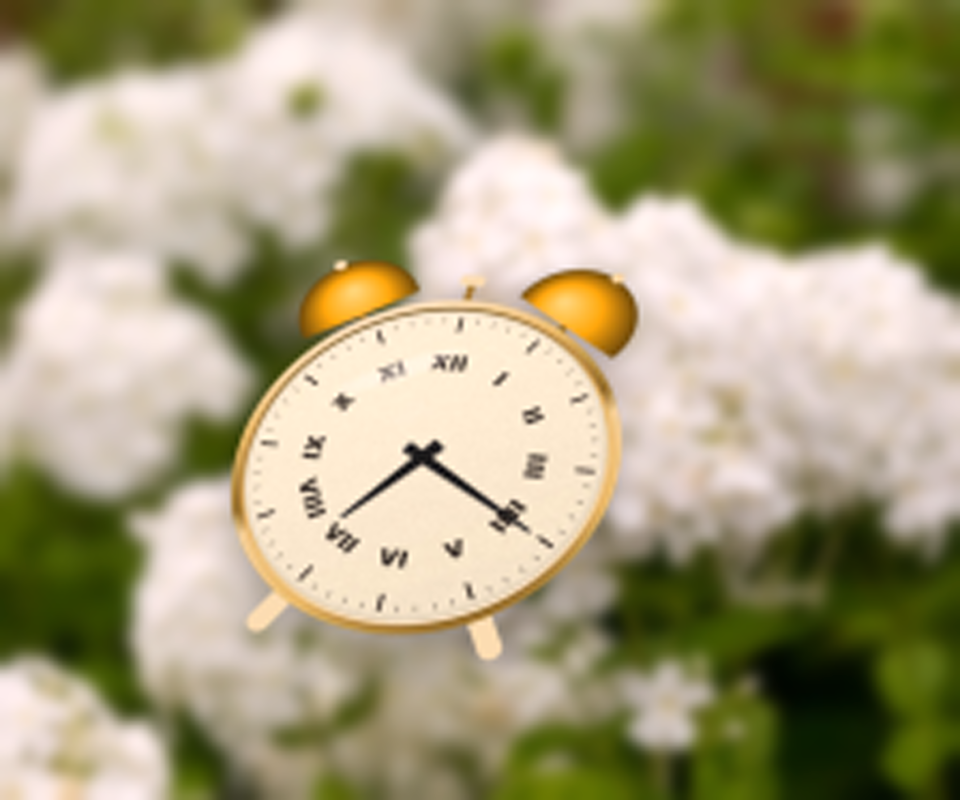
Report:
7,20
